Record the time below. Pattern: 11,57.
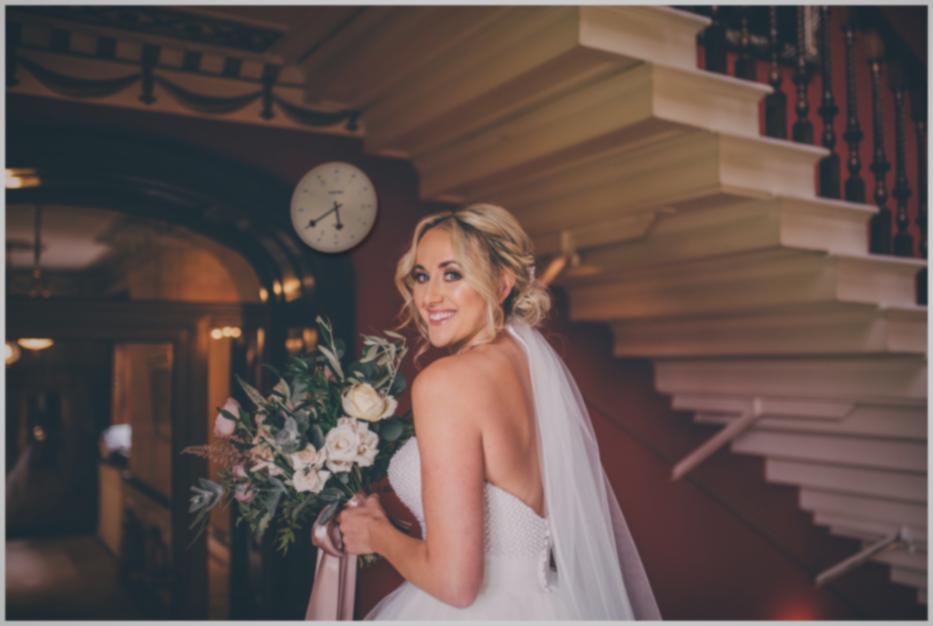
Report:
5,40
